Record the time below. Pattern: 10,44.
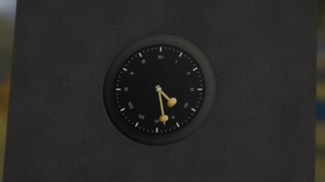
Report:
4,28
